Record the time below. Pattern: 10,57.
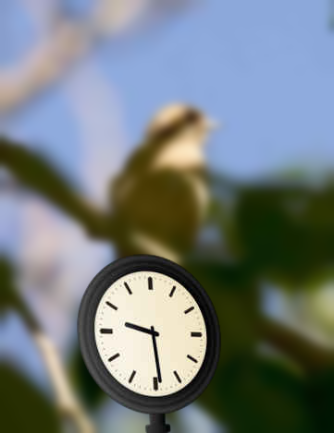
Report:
9,29
